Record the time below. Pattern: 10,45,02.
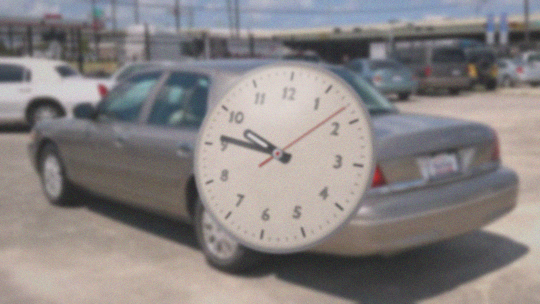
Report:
9,46,08
